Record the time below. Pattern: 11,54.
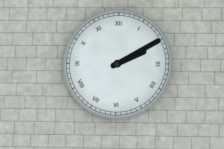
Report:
2,10
